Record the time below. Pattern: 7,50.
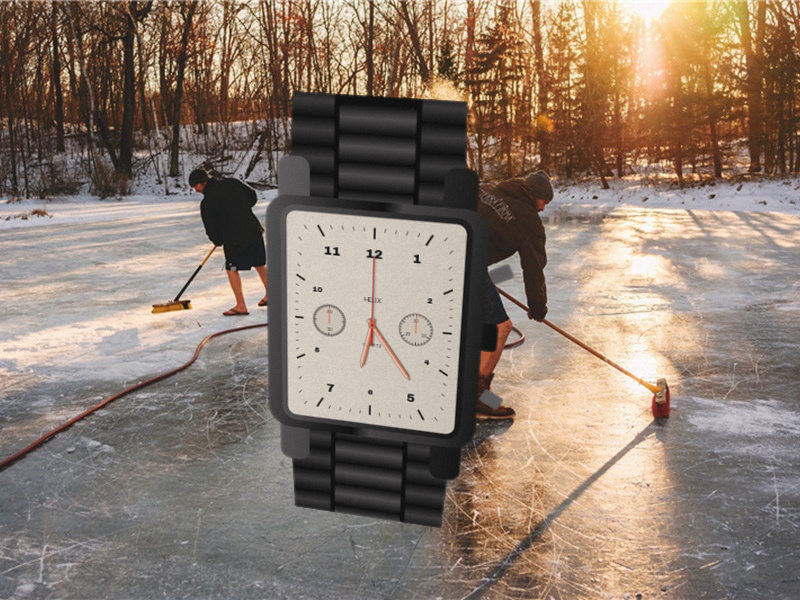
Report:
6,24
